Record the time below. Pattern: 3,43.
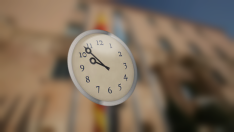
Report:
9,53
